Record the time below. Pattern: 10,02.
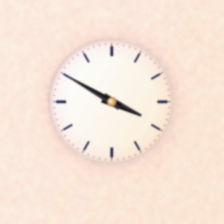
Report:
3,50
